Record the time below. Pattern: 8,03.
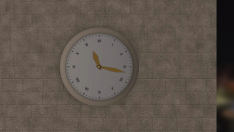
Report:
11,17
